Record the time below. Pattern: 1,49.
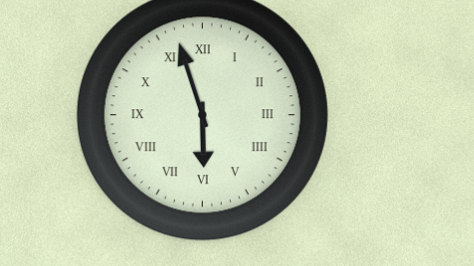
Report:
5,57
